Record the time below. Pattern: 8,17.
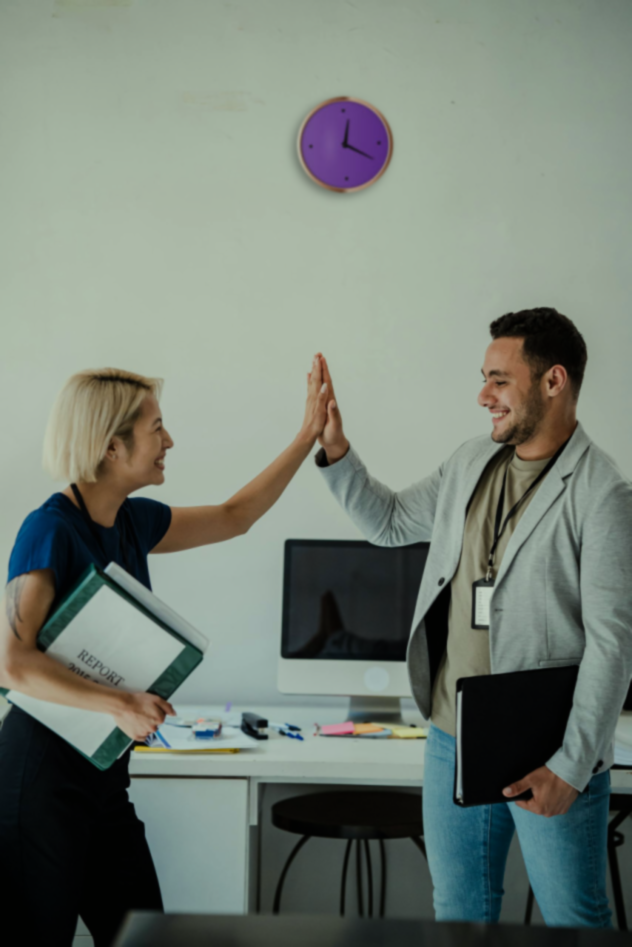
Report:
12,20
